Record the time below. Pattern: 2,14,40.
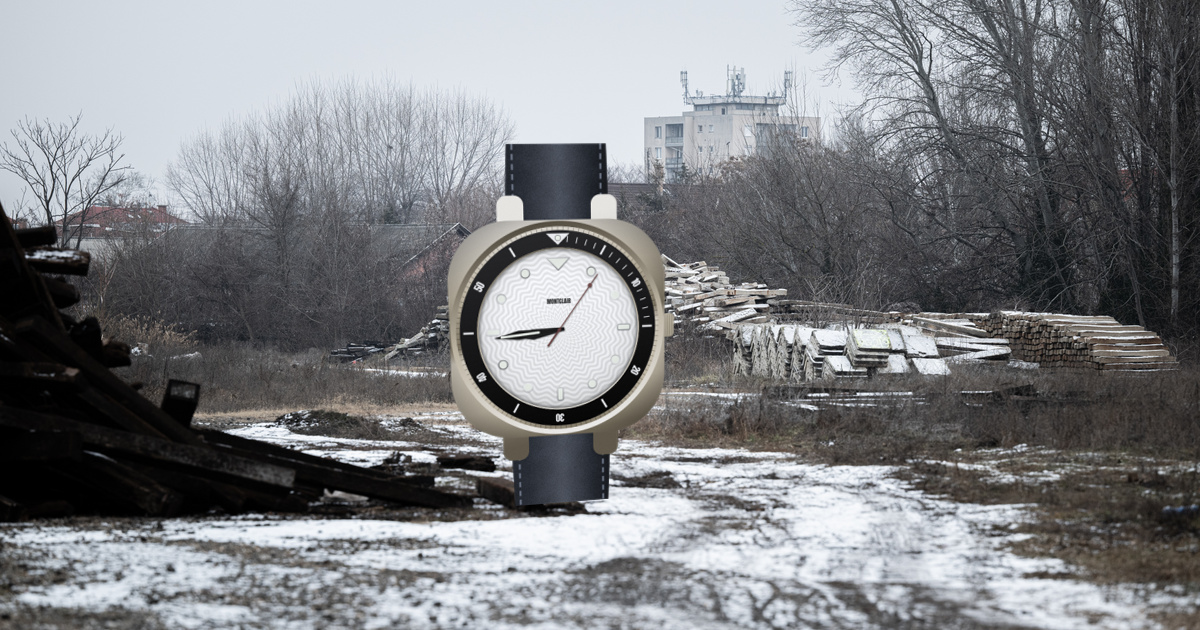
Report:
8,44,06
